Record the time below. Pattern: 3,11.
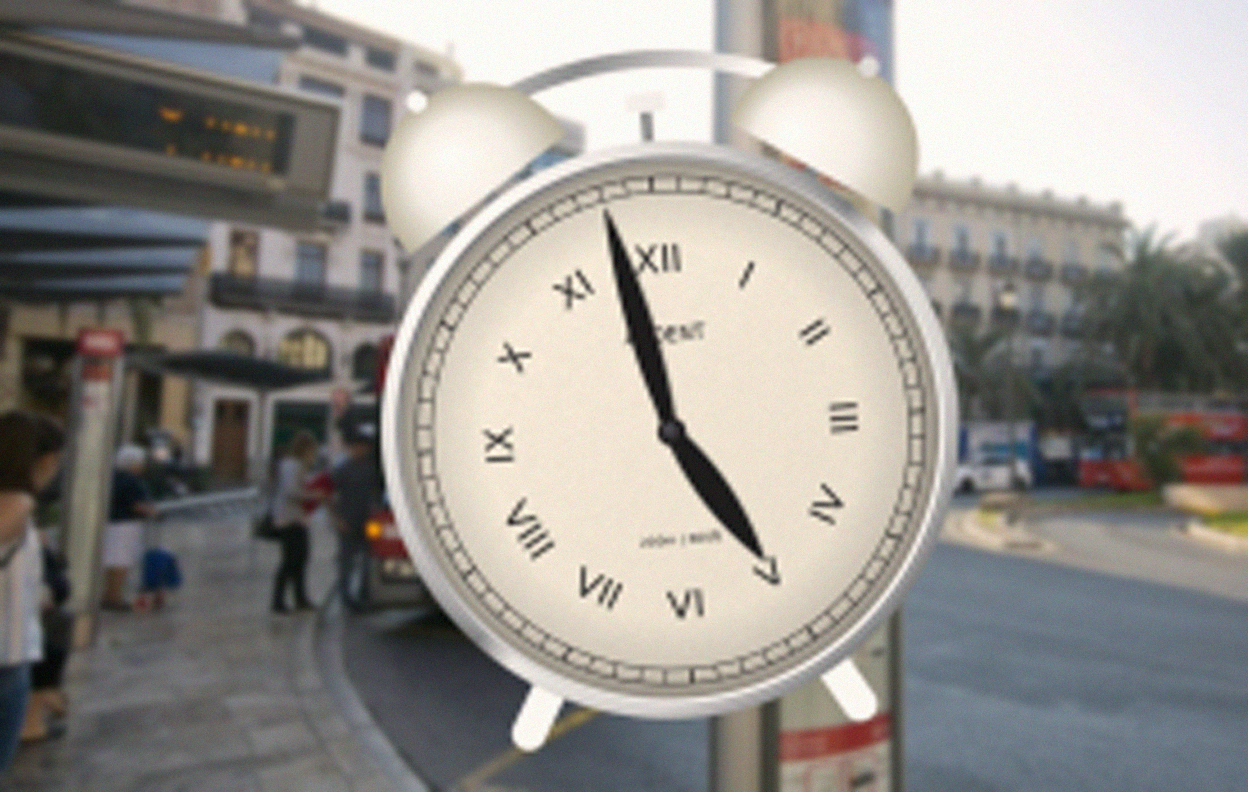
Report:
4,58
